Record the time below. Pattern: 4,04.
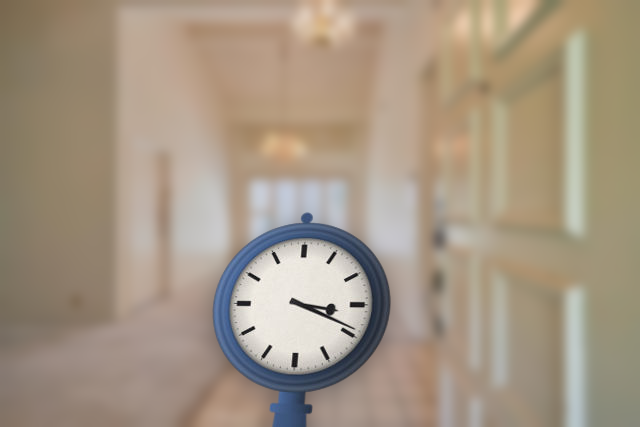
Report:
3,19
